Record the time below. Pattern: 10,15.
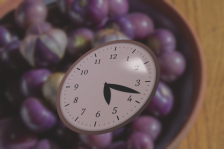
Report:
5,18
